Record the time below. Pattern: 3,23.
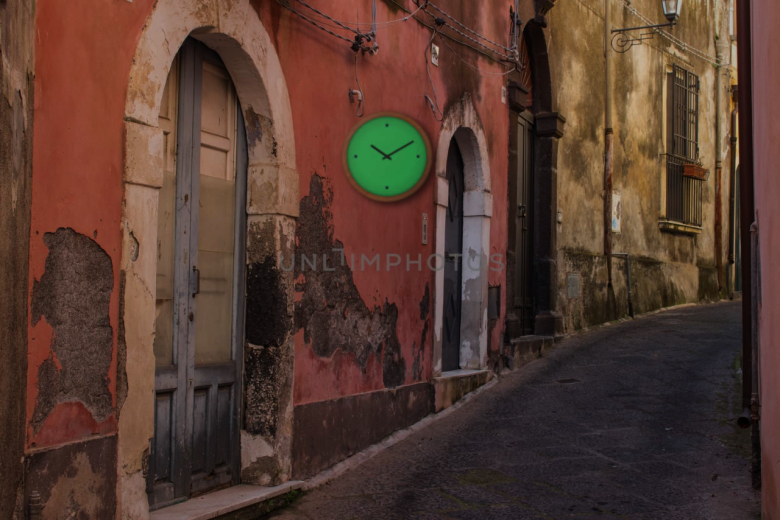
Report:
10,10
